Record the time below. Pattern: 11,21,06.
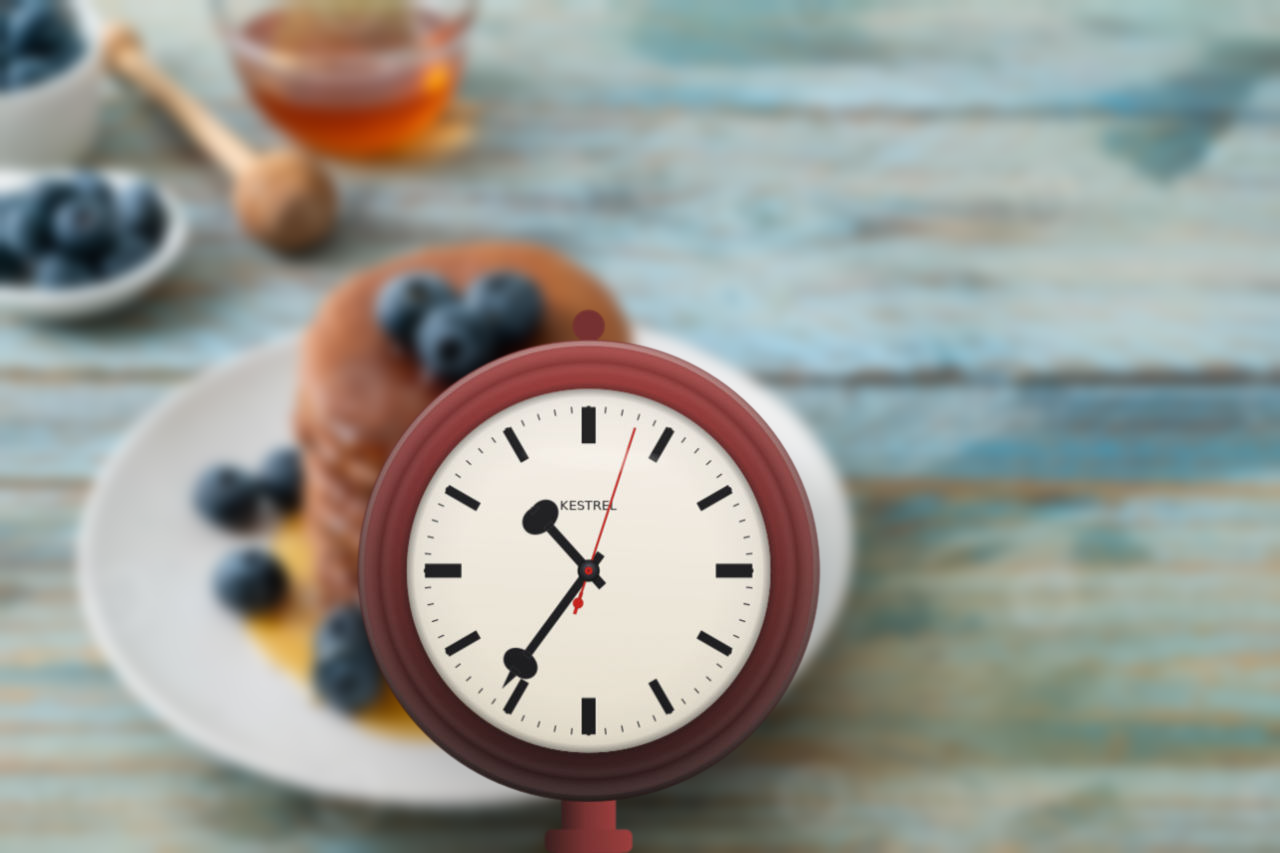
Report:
10,36,03
